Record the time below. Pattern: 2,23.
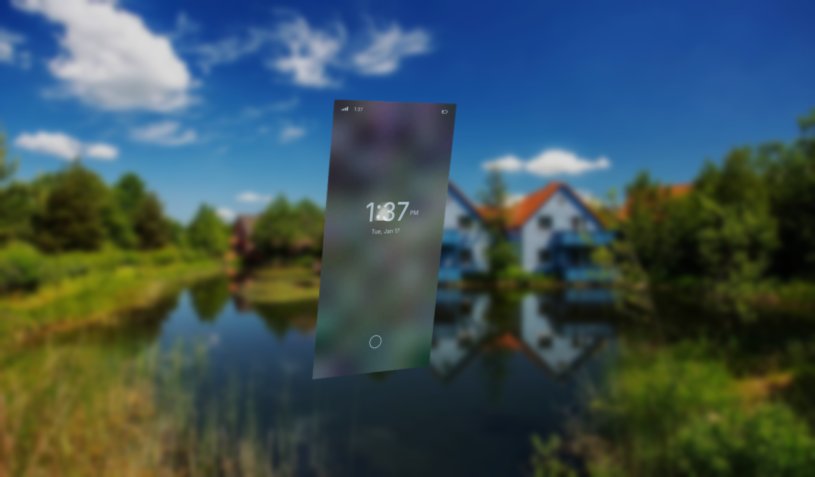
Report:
1,37
